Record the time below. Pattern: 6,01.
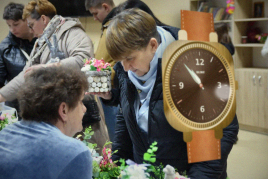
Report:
10,53
